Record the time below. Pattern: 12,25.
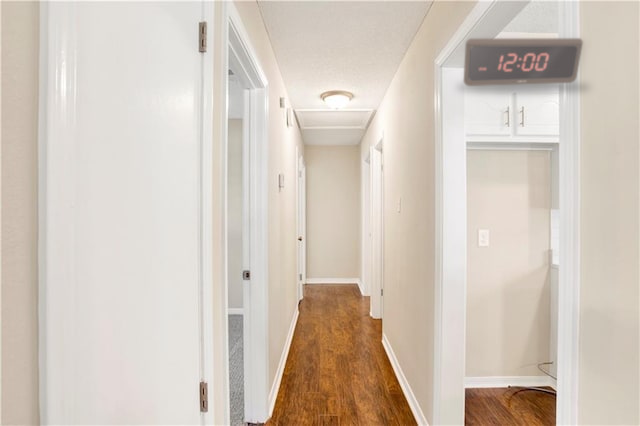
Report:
12,00
